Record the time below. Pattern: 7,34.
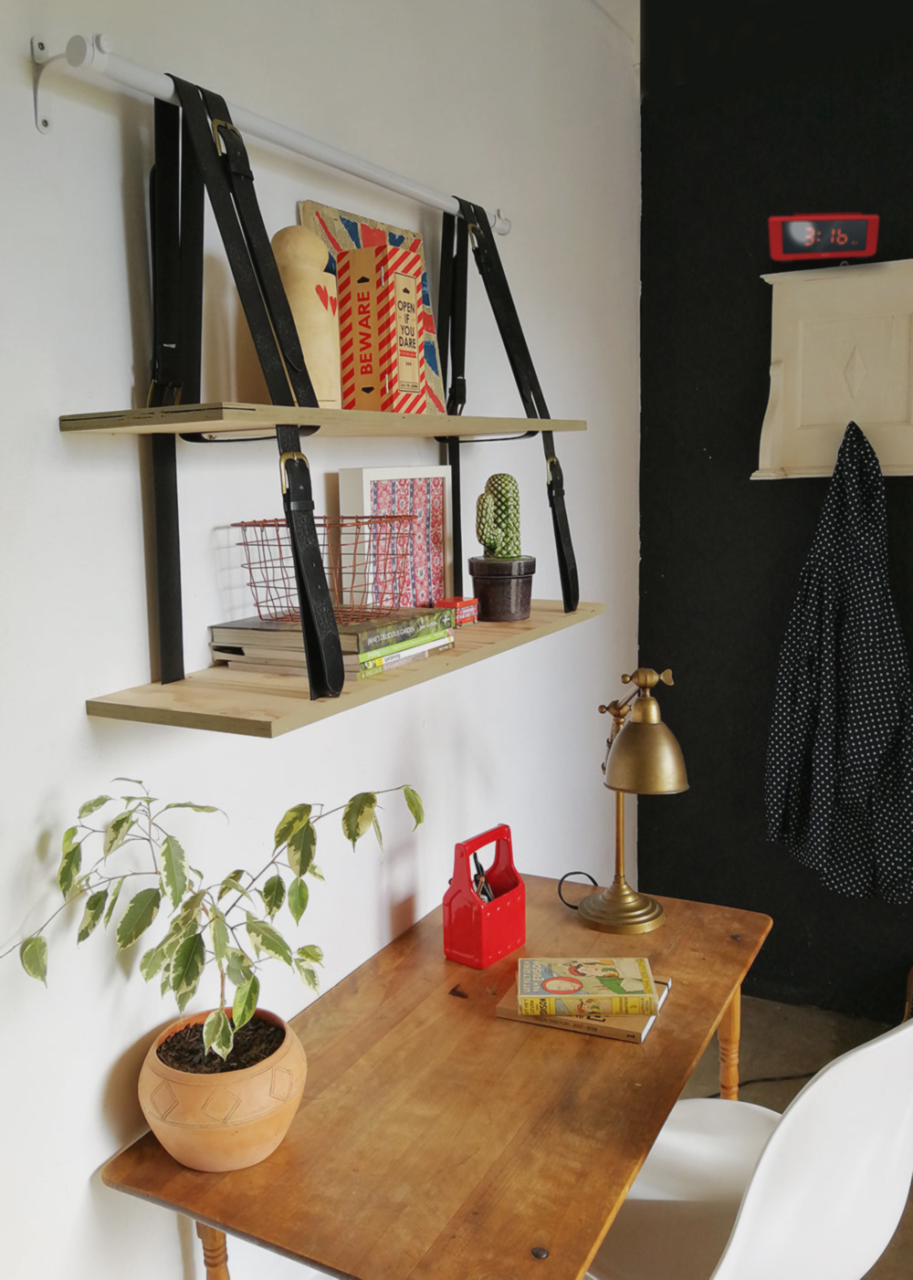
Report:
3,16
